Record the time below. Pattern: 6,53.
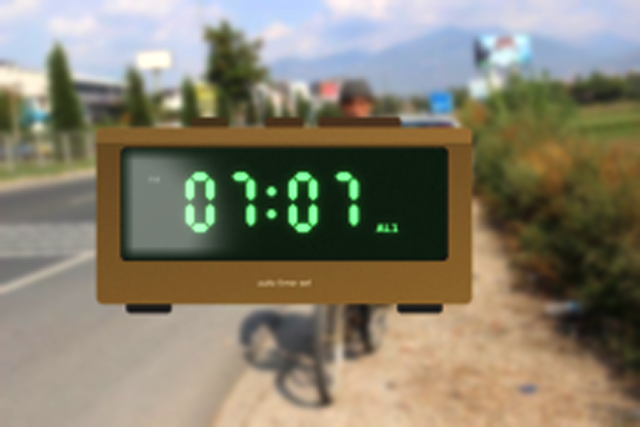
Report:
7,07
